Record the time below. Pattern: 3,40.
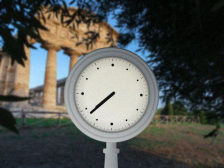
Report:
7,38
